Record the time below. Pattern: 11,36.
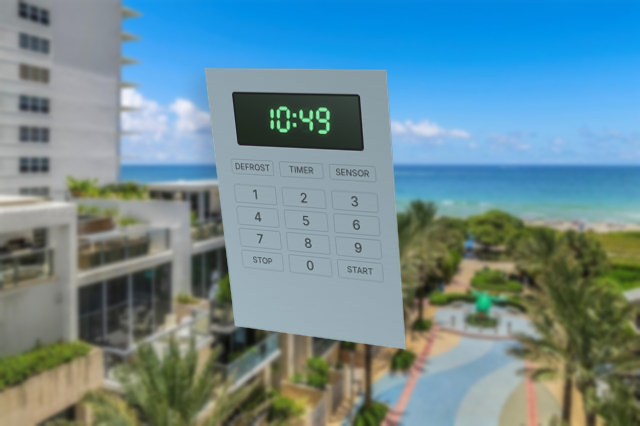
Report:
10,49
